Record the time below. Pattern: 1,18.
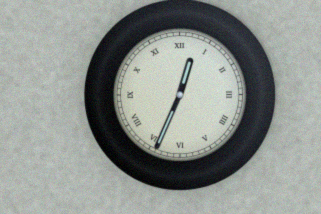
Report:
12,34
